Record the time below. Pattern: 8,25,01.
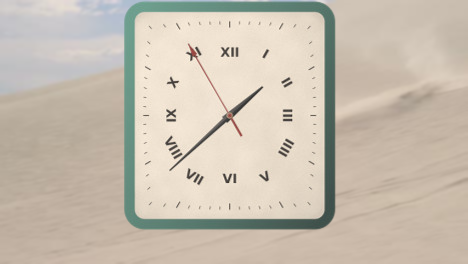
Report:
1,37,55
